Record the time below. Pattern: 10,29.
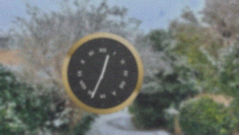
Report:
12,34
